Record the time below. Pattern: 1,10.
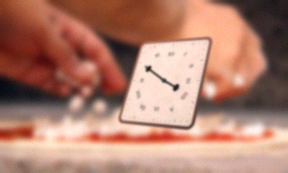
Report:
3,50
